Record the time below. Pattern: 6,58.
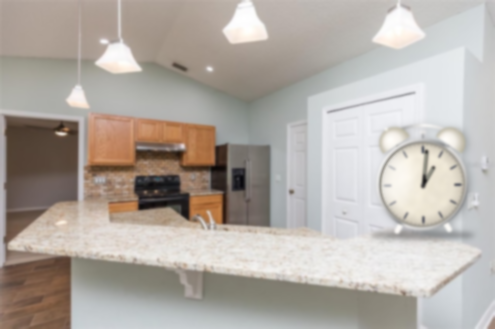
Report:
1,01
